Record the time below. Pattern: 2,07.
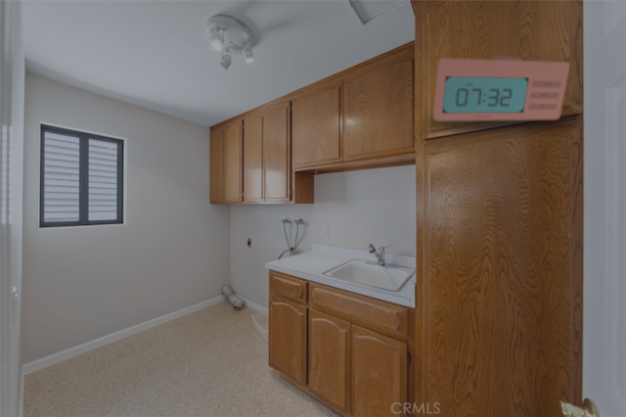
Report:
7,32
